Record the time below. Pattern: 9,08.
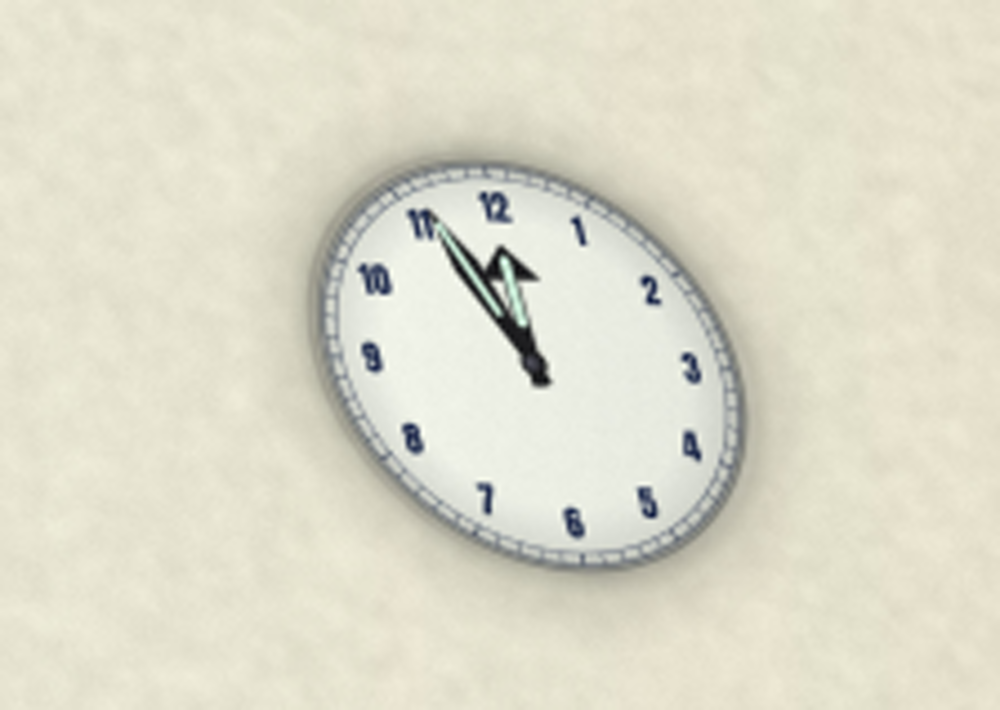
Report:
11,56
